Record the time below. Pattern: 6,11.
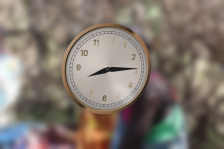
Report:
8,14
